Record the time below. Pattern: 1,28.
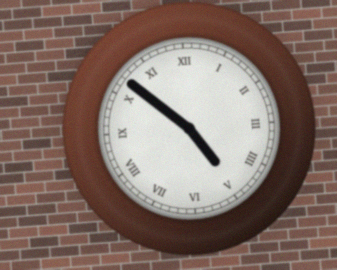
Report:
4,52
